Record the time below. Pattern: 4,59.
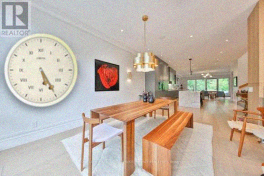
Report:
5,25
